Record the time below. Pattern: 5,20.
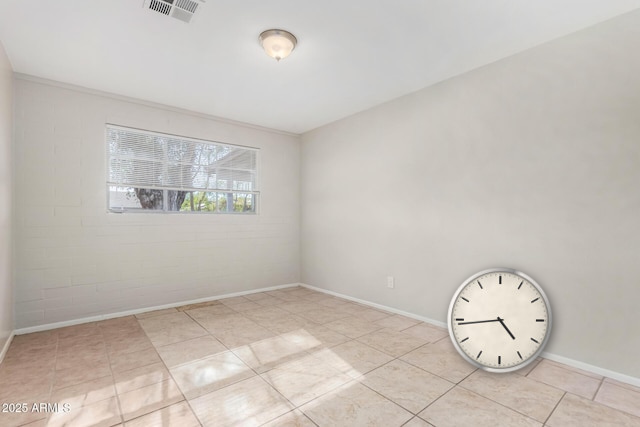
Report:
4,44
